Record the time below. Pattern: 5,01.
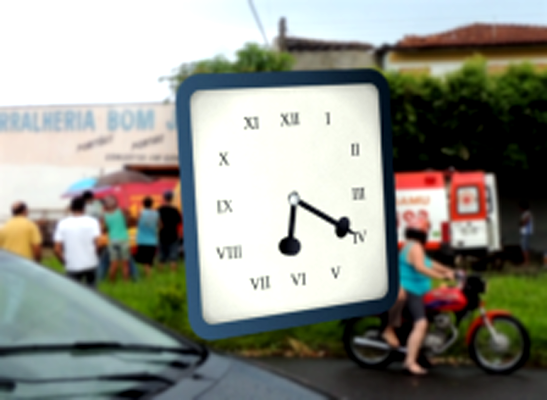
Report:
6,20
